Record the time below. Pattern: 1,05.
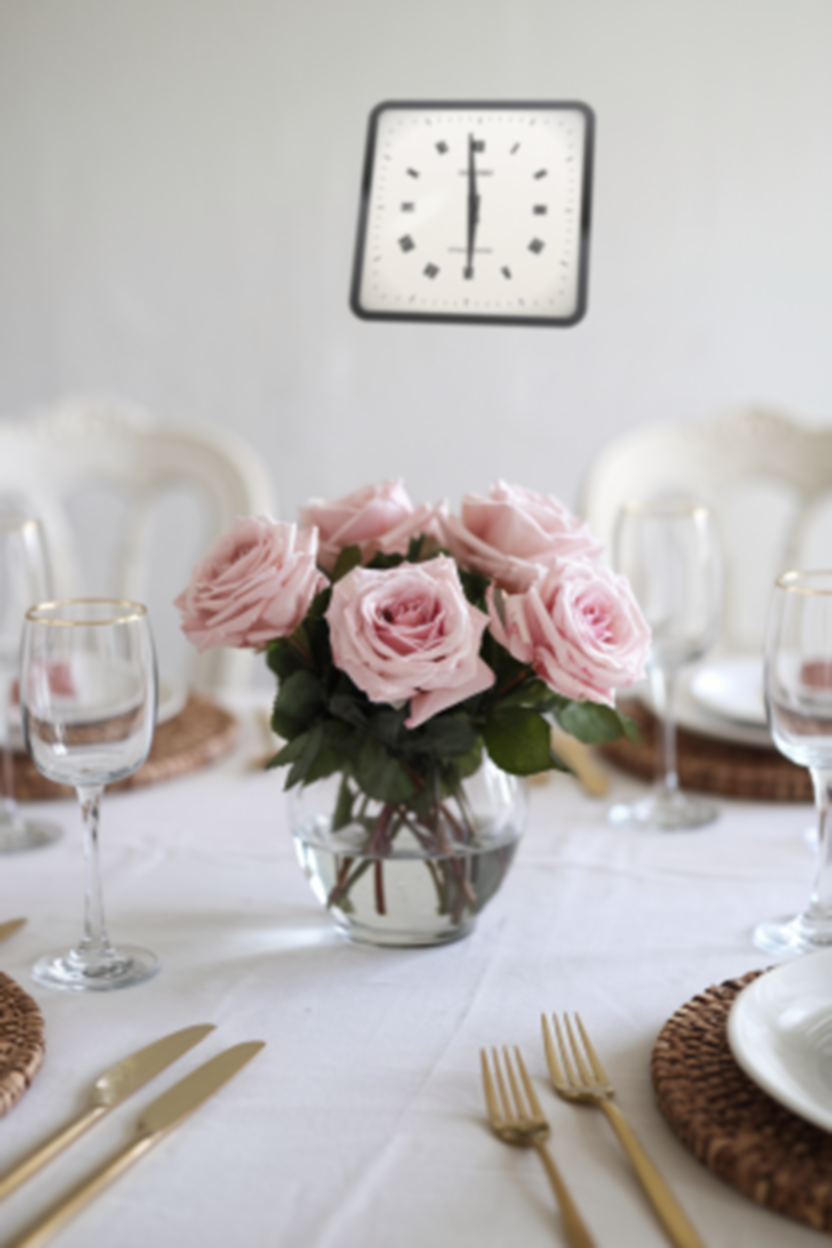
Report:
5,59
